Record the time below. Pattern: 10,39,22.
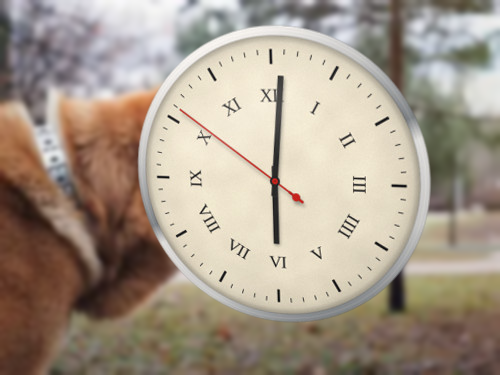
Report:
6,00,51
